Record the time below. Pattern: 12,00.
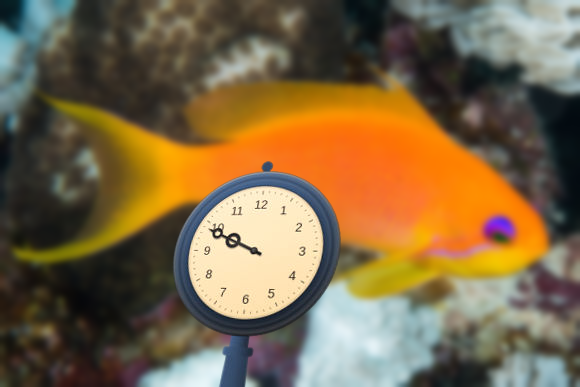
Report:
9,49
